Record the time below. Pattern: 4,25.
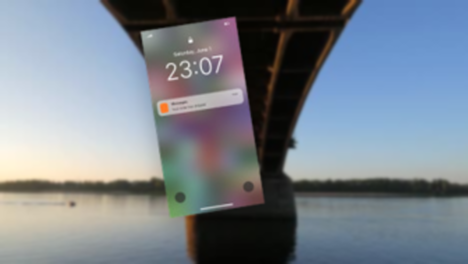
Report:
23,07
